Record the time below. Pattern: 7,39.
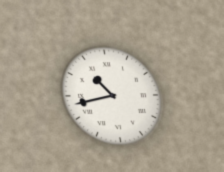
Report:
10,43
